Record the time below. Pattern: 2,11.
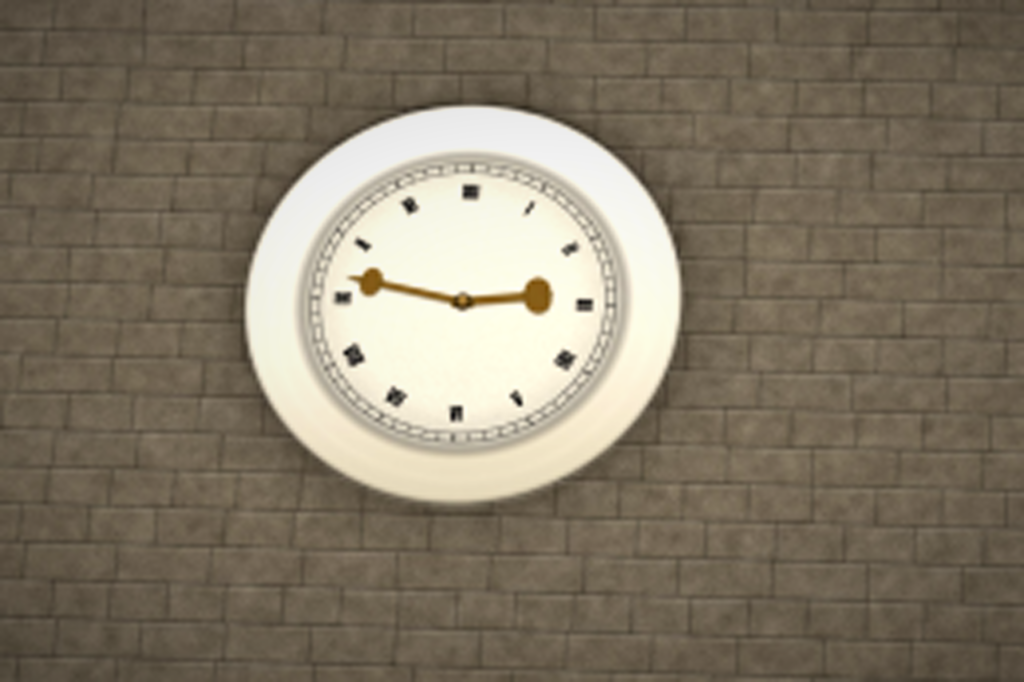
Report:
2,47
